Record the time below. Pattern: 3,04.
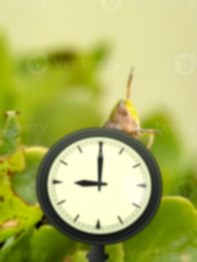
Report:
9,00
